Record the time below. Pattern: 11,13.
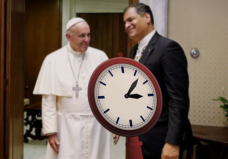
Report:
3,07
